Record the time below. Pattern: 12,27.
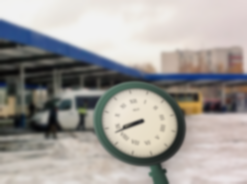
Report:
8,43
